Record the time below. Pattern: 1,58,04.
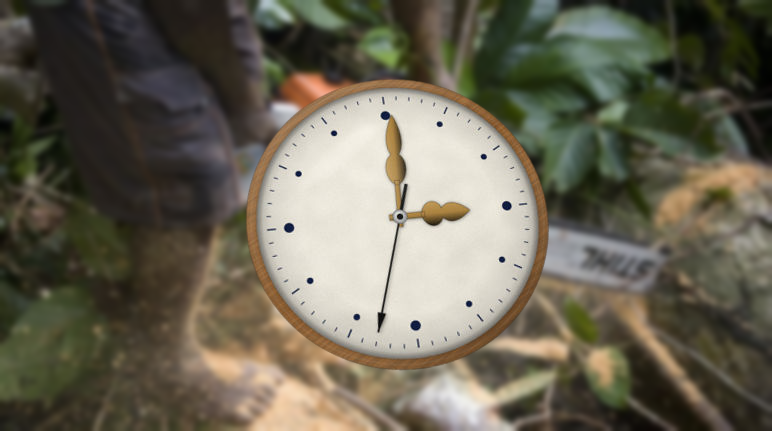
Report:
3,00,33
